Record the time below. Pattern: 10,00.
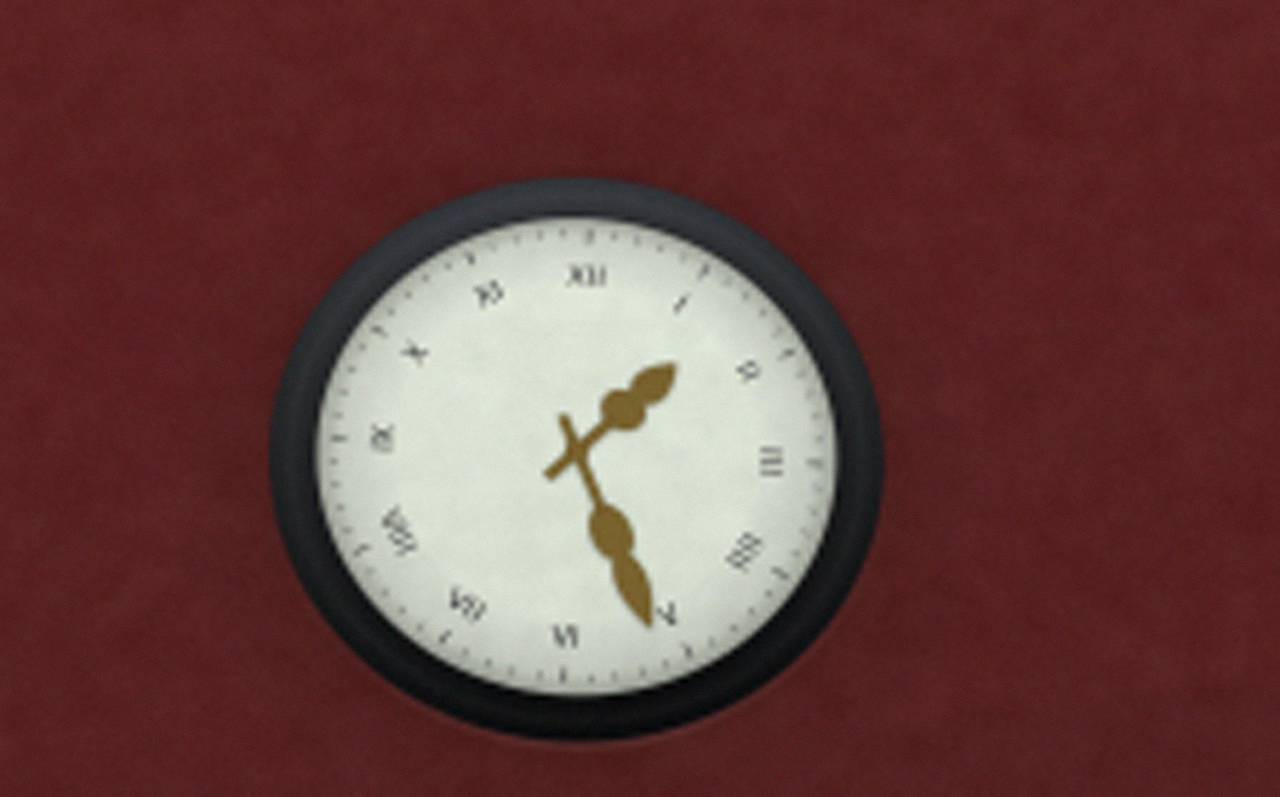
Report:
1,26
